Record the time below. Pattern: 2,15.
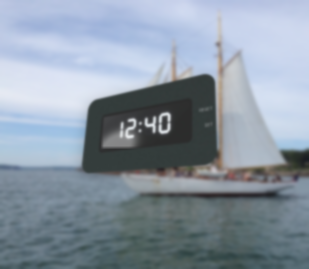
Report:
12,40
